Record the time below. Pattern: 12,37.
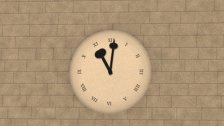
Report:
11,01
